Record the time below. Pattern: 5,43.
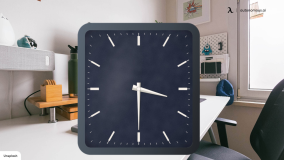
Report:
3,30
